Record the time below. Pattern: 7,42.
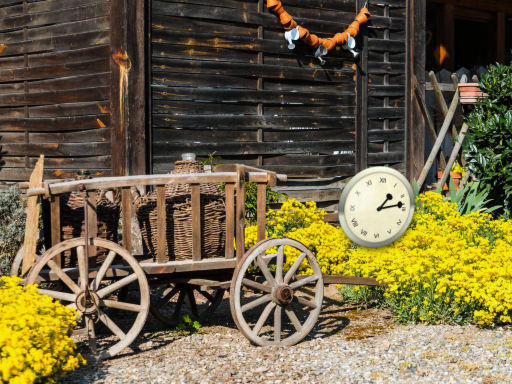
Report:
1,13
